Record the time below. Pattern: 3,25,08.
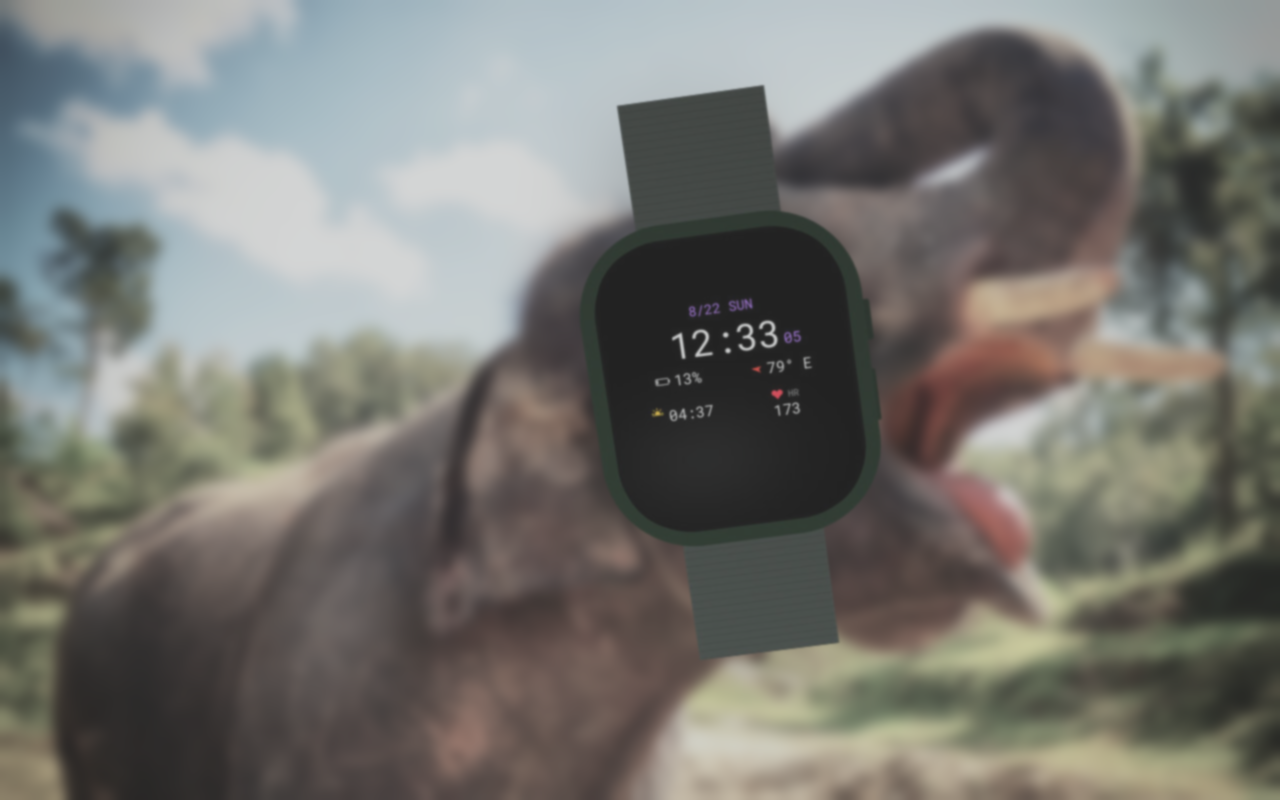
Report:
12,33,05
